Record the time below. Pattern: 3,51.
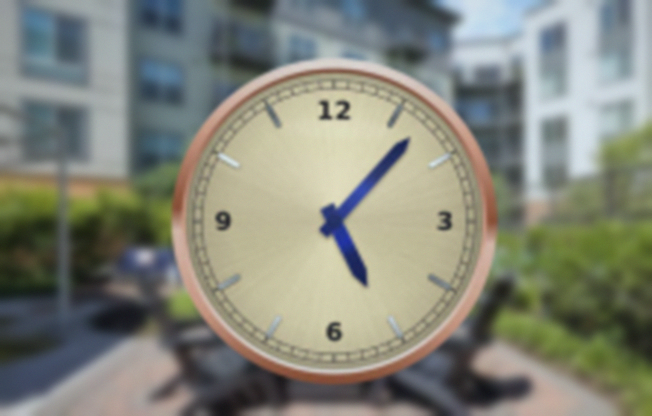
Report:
5,07
